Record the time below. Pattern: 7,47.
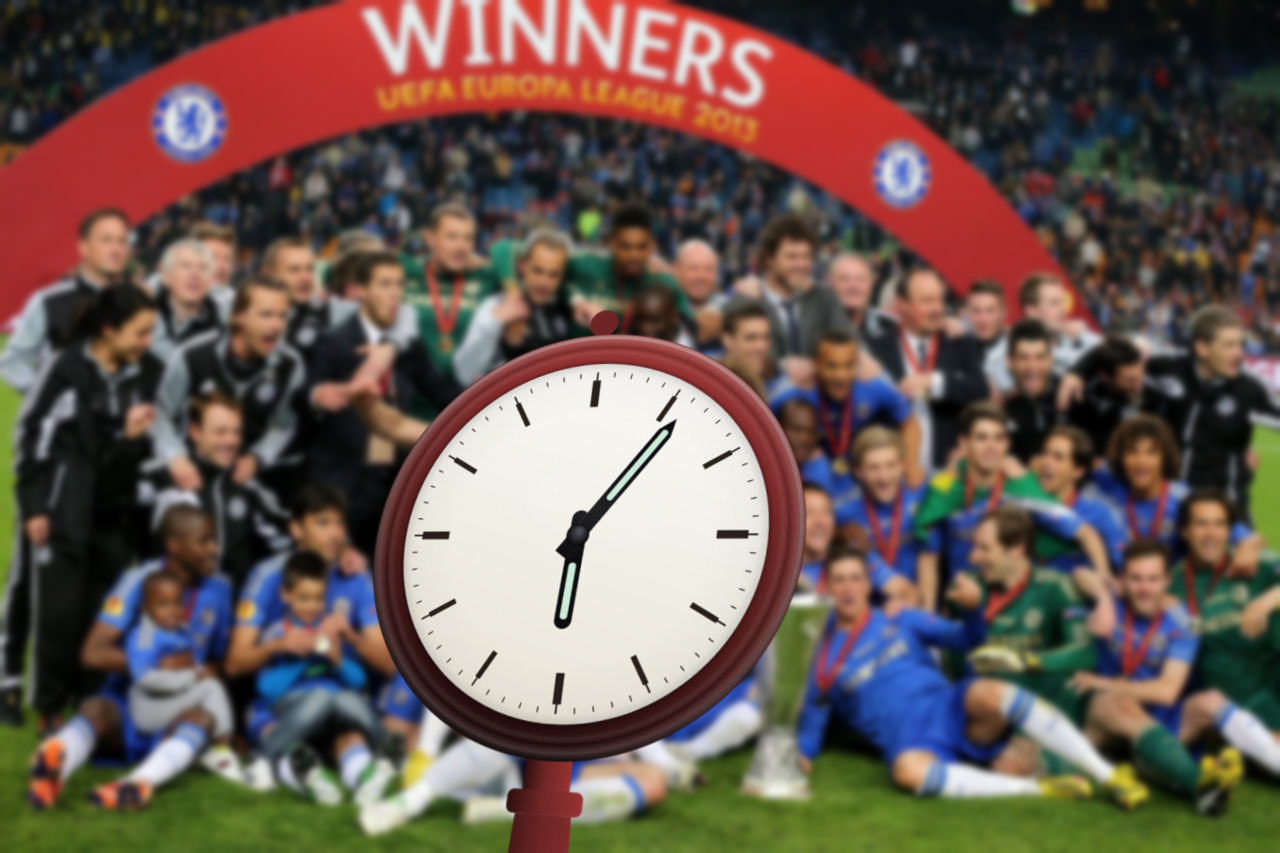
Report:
6,06
